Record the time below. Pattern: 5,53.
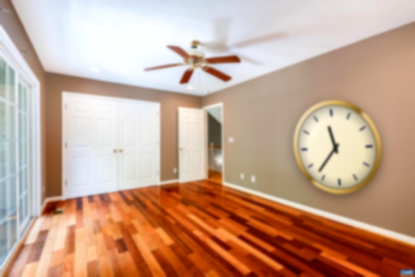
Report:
11,37
